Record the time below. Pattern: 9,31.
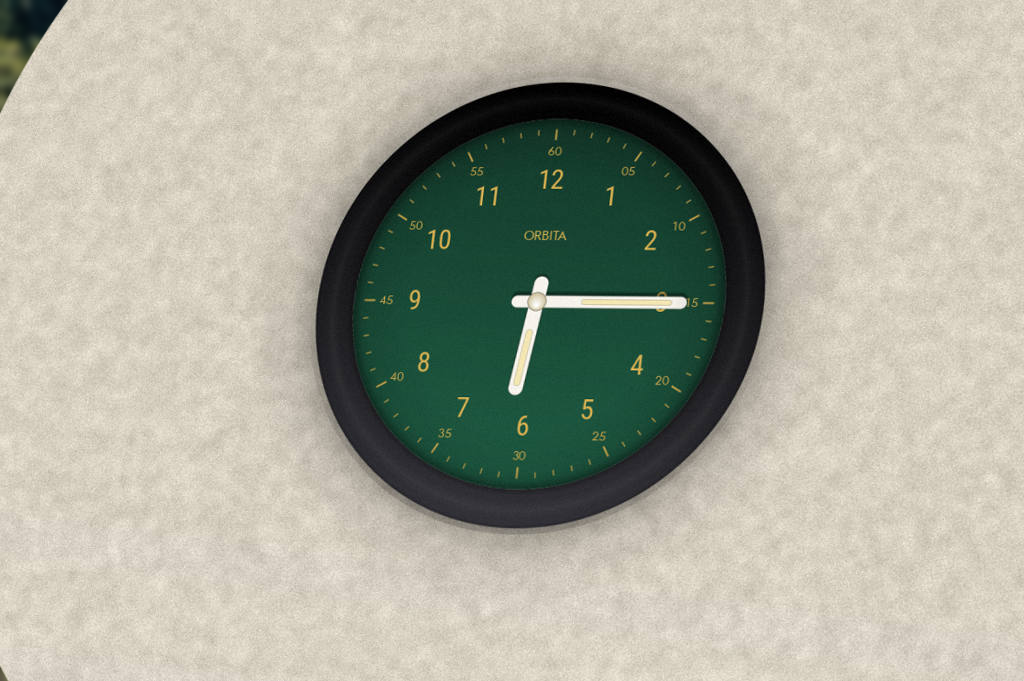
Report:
6,15
